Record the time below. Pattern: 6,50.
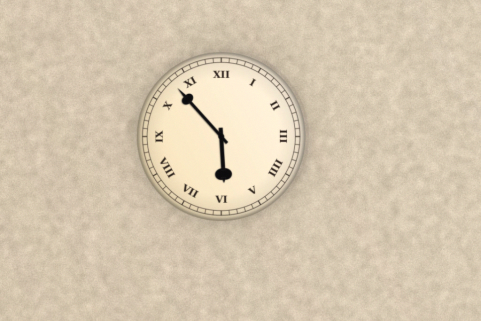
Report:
5,53
